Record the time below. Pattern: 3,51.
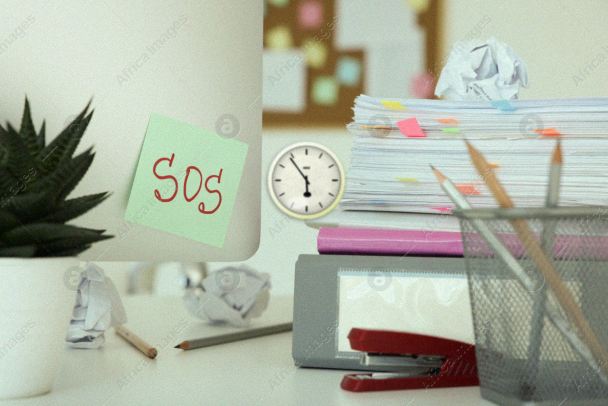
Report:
5,54
